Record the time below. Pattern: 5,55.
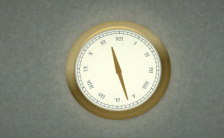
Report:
11,27
